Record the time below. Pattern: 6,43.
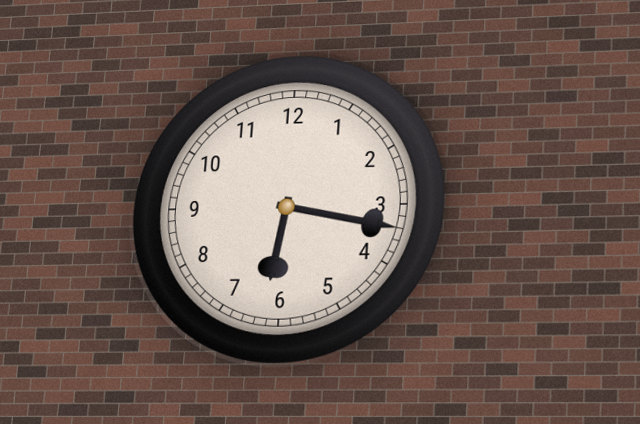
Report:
6,17
